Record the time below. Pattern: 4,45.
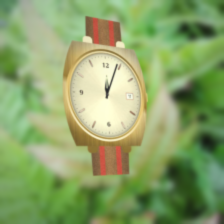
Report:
12,04
